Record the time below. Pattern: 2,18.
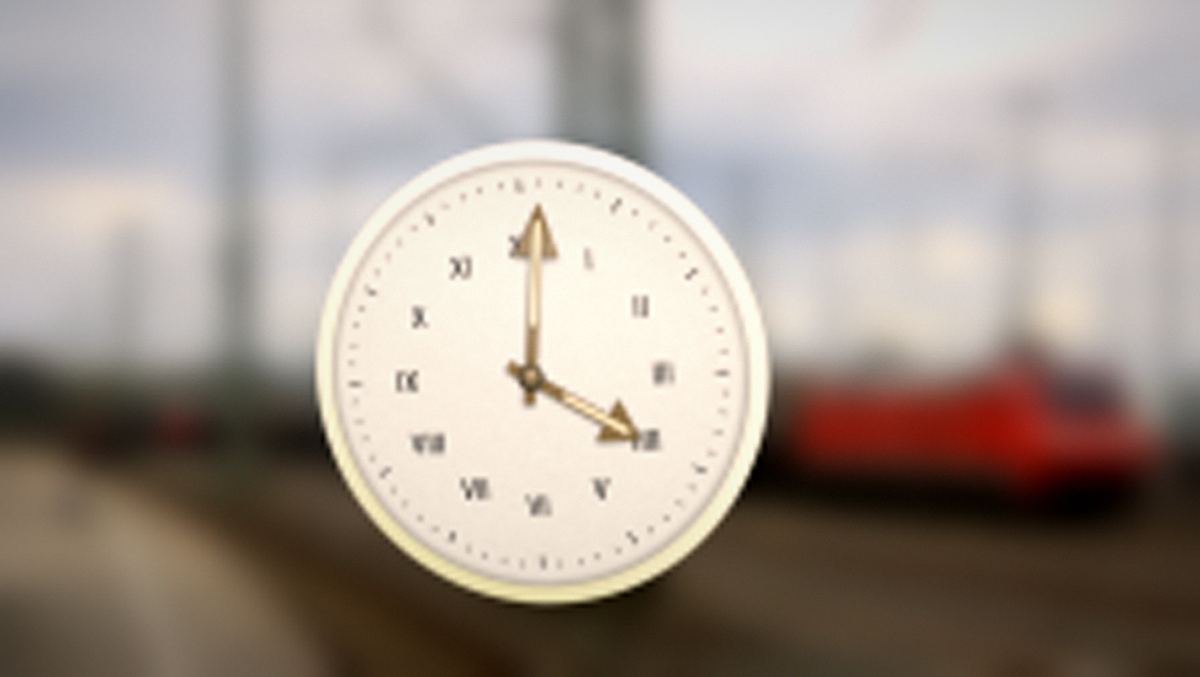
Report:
4,01
